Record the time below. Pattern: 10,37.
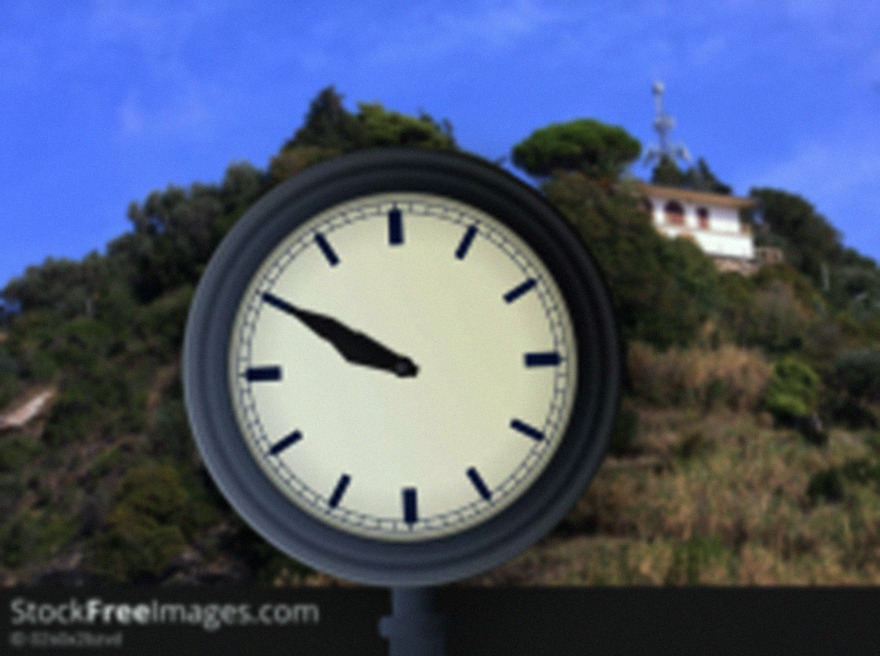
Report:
9,50
